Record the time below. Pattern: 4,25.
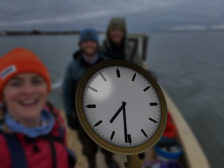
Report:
7,31
